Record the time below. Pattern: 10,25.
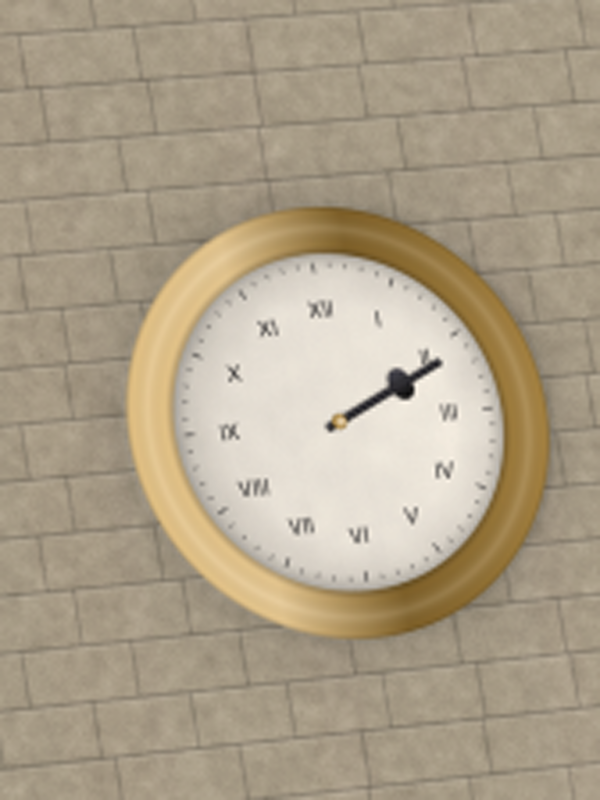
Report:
2,11
